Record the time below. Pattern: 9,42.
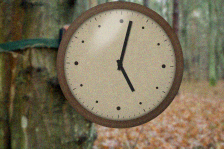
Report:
5,02
